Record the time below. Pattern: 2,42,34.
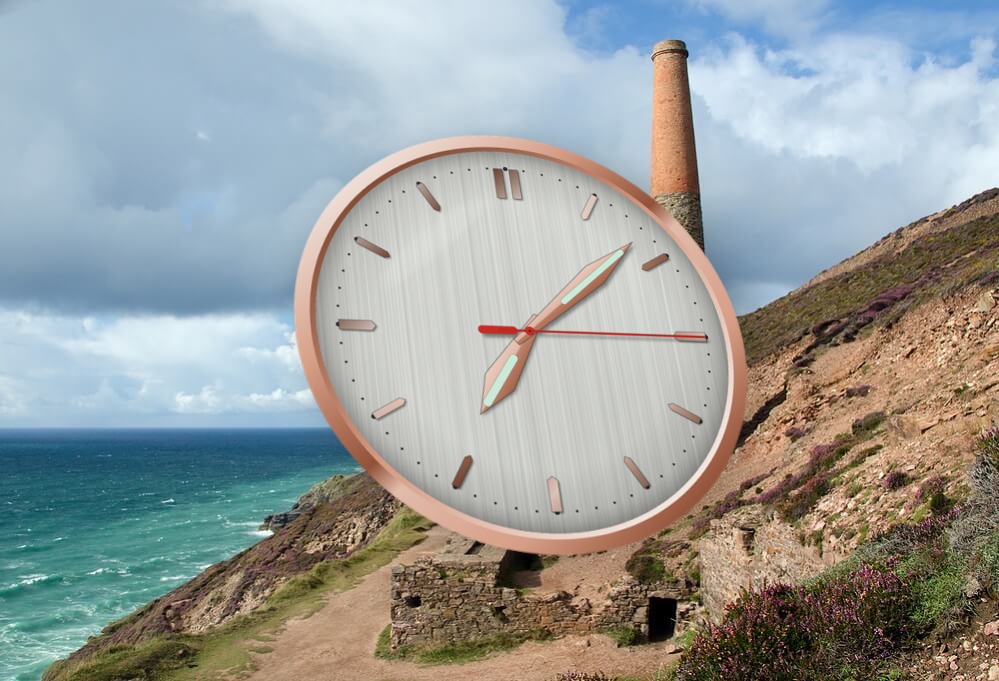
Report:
7,08,15
